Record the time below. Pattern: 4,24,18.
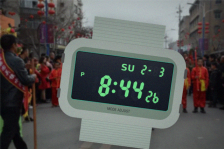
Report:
8,44,26
